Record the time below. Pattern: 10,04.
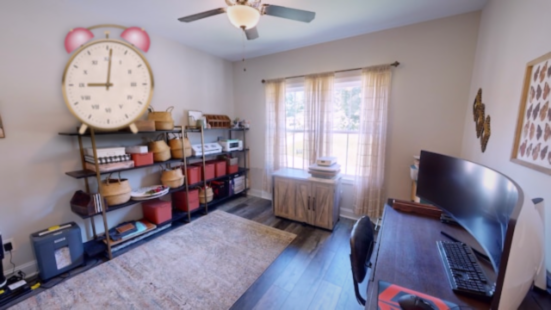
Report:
9,01
